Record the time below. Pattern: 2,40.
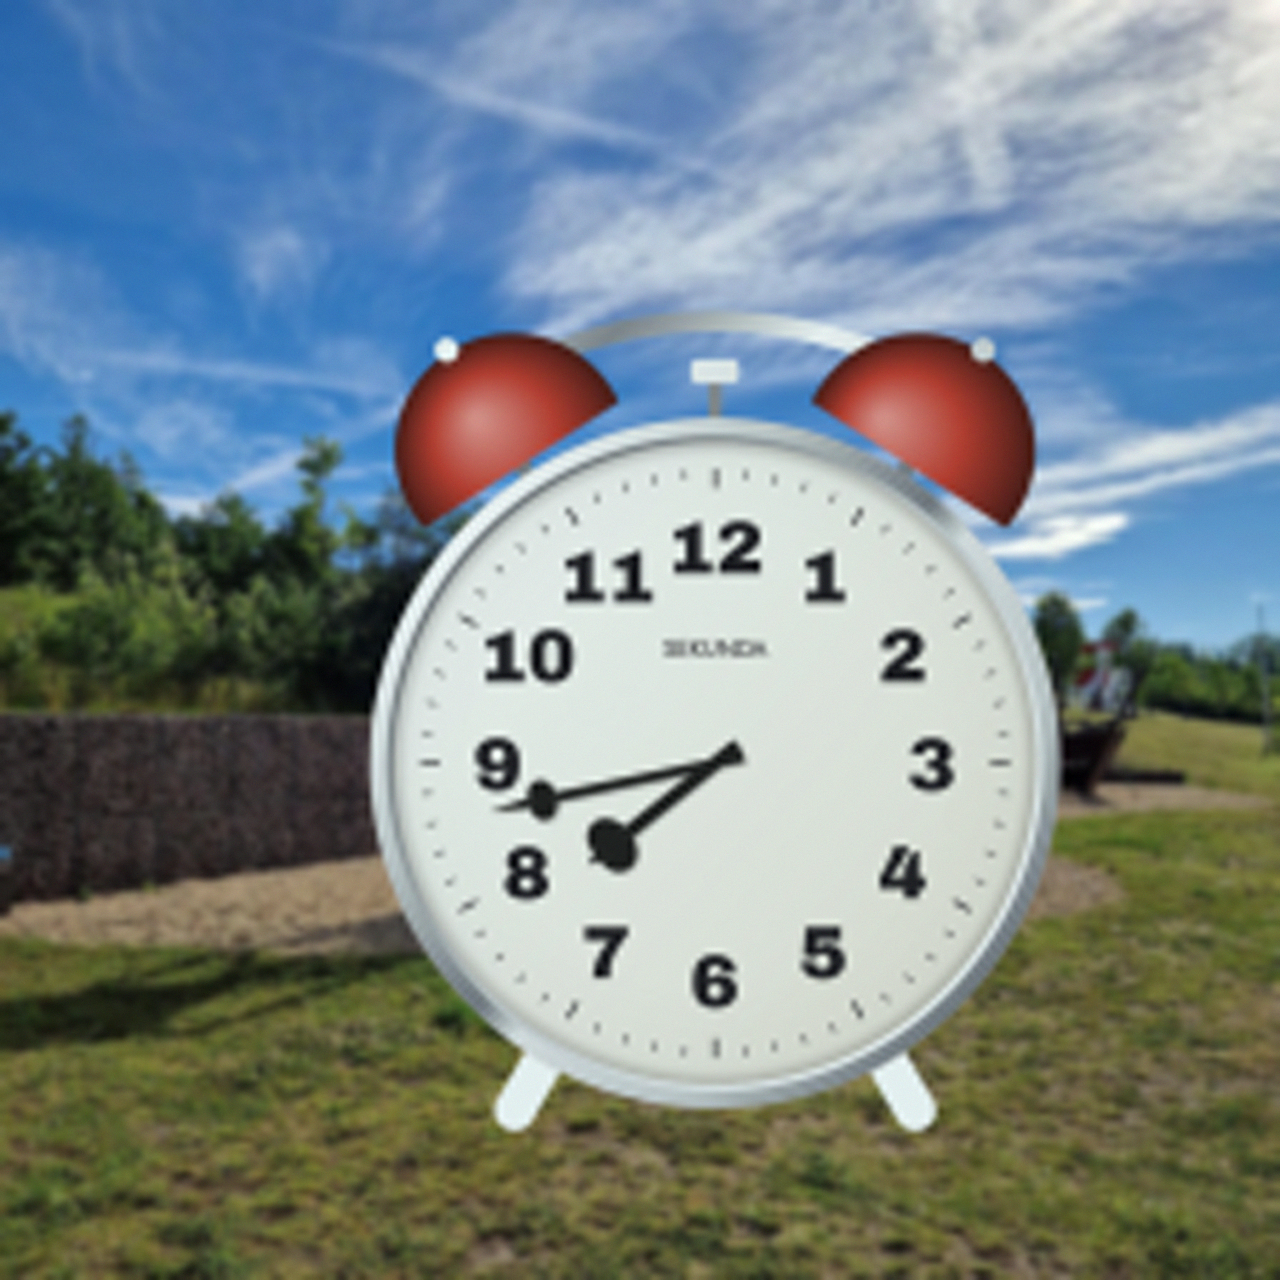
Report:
7,43
